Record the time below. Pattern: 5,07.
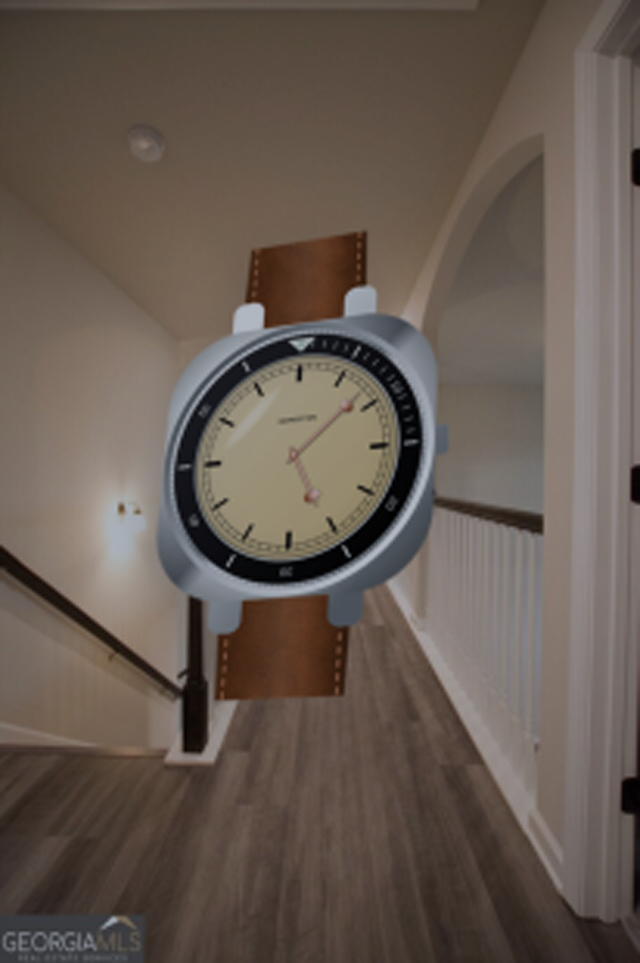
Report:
5,08
